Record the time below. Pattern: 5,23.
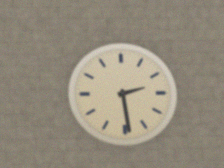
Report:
2,29
